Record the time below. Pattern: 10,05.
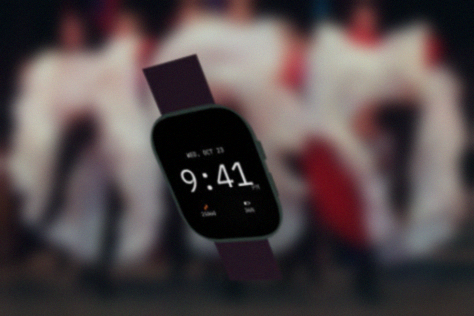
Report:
9,41
